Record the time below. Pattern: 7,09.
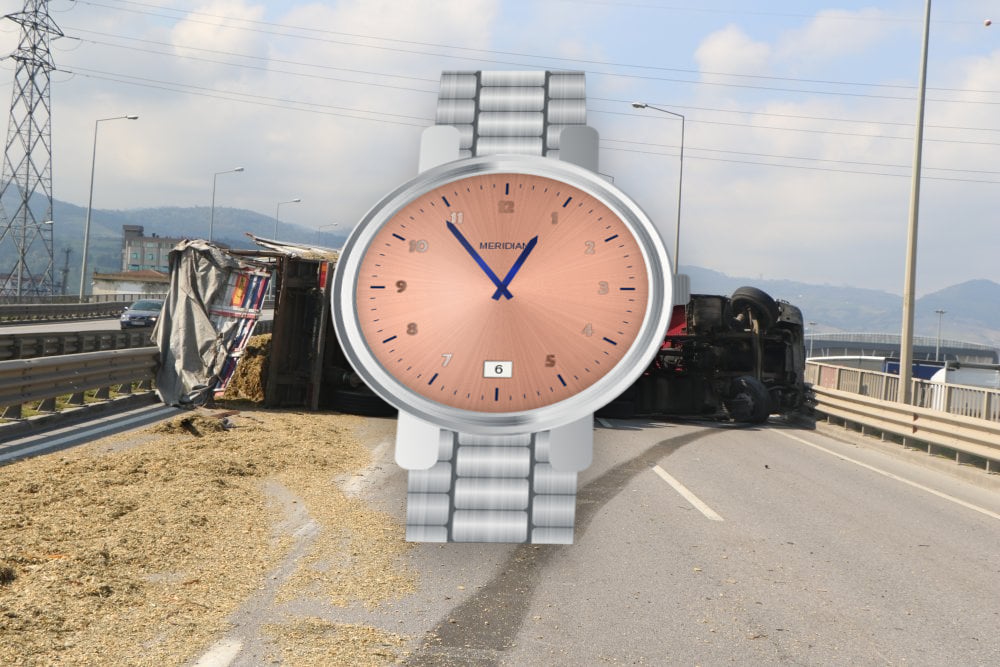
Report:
12,54
